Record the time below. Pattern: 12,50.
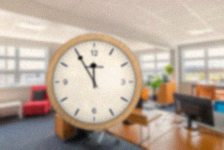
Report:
11,55
